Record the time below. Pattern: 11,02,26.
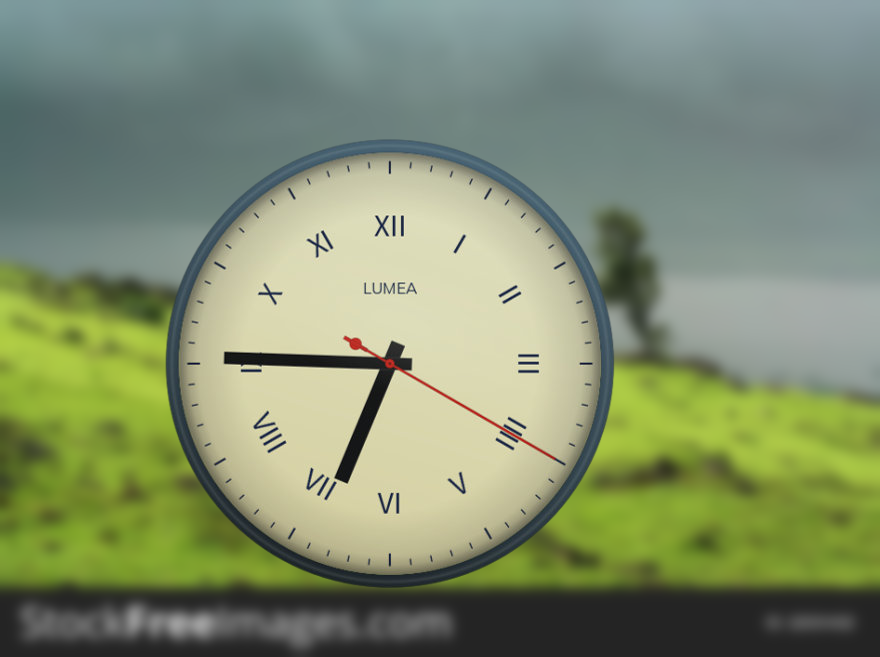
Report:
6,45,20
